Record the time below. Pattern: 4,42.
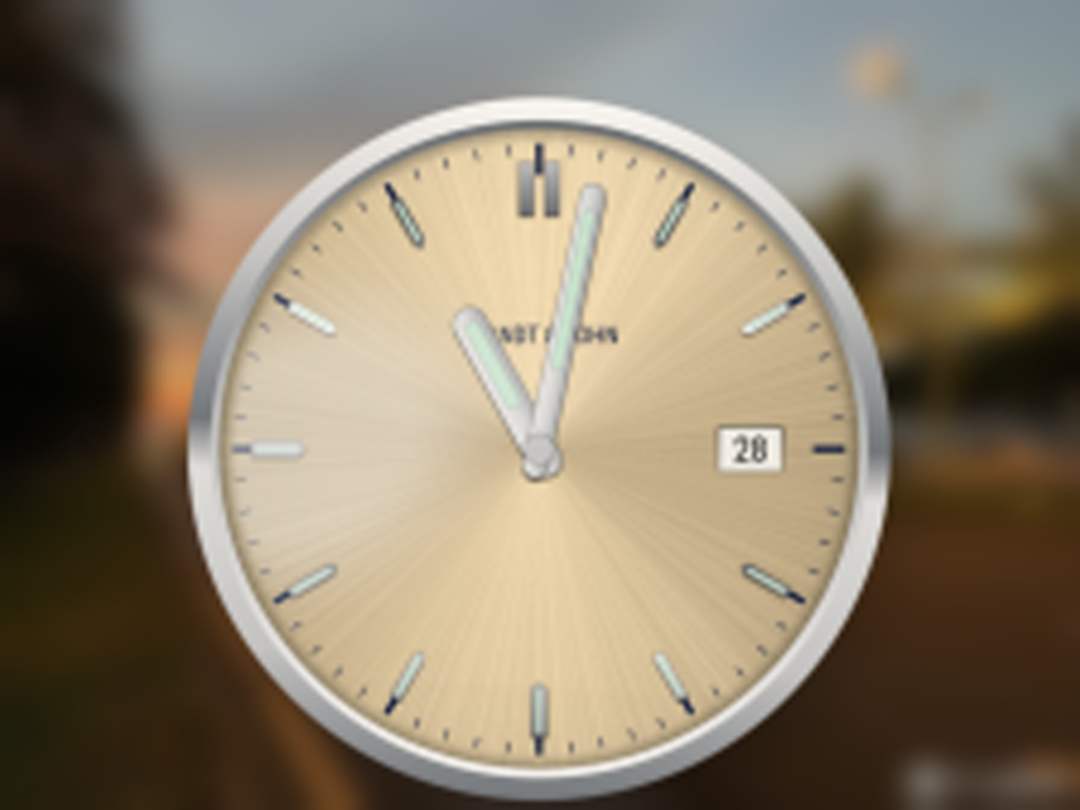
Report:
11,02
